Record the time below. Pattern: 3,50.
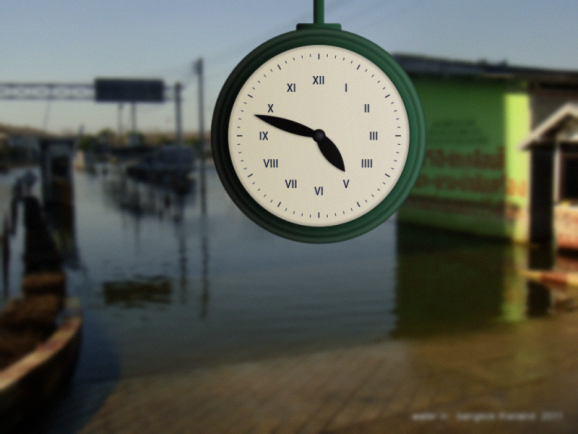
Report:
4,48
